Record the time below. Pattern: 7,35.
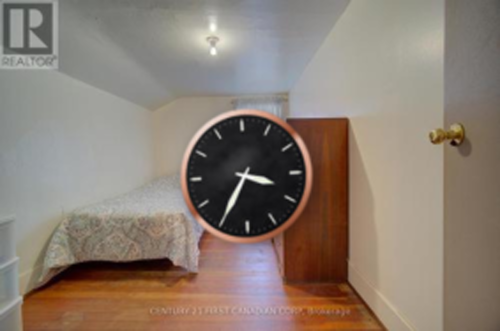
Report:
3,35
